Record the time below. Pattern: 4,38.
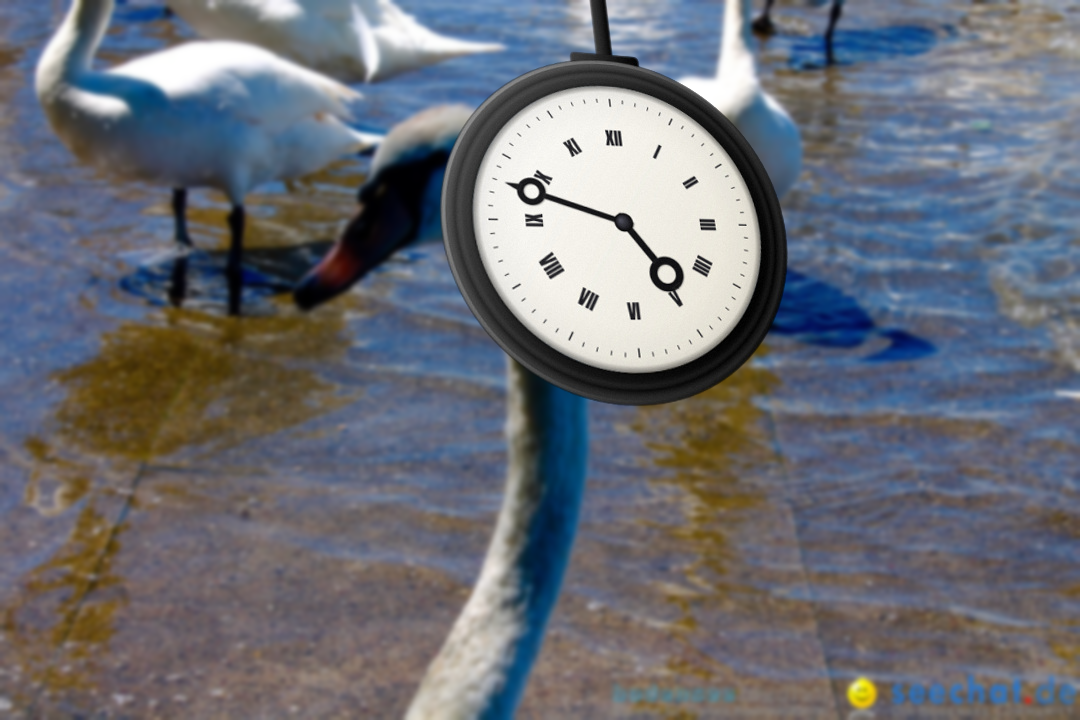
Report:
4,48
